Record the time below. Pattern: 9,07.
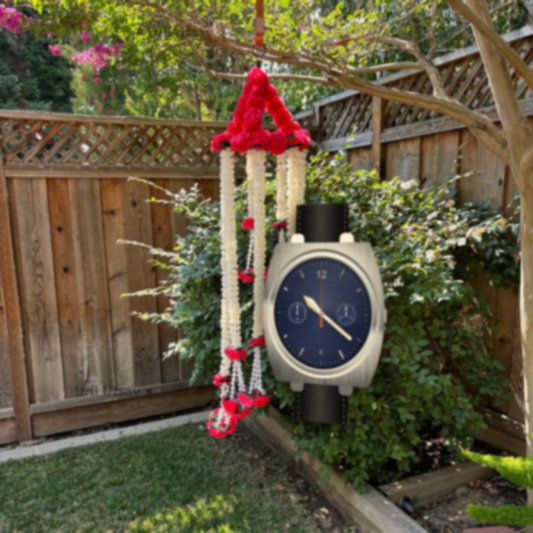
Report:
10,21
